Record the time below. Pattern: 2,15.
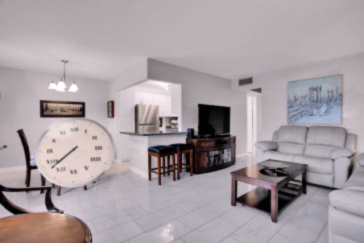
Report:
7,38
